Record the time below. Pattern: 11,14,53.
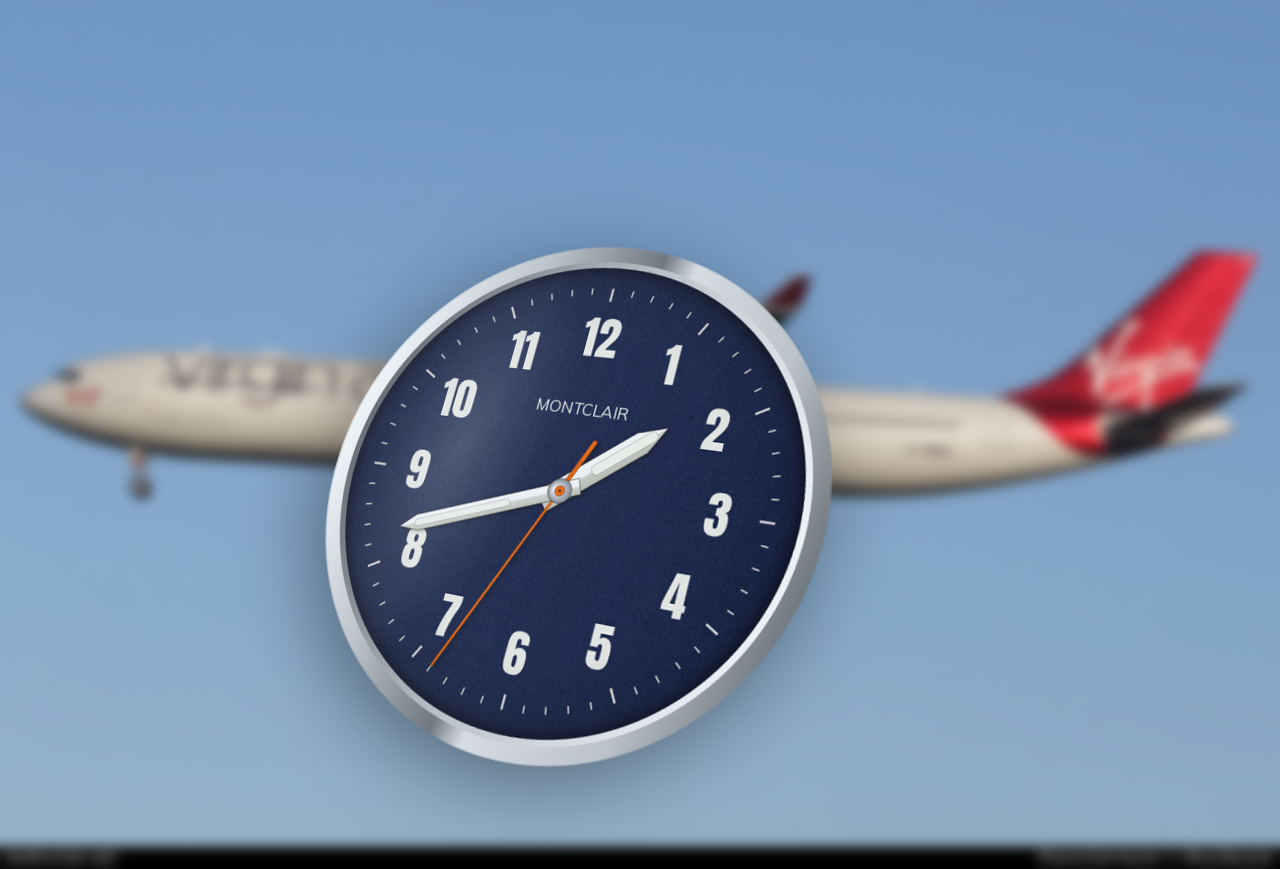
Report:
1,41,34
